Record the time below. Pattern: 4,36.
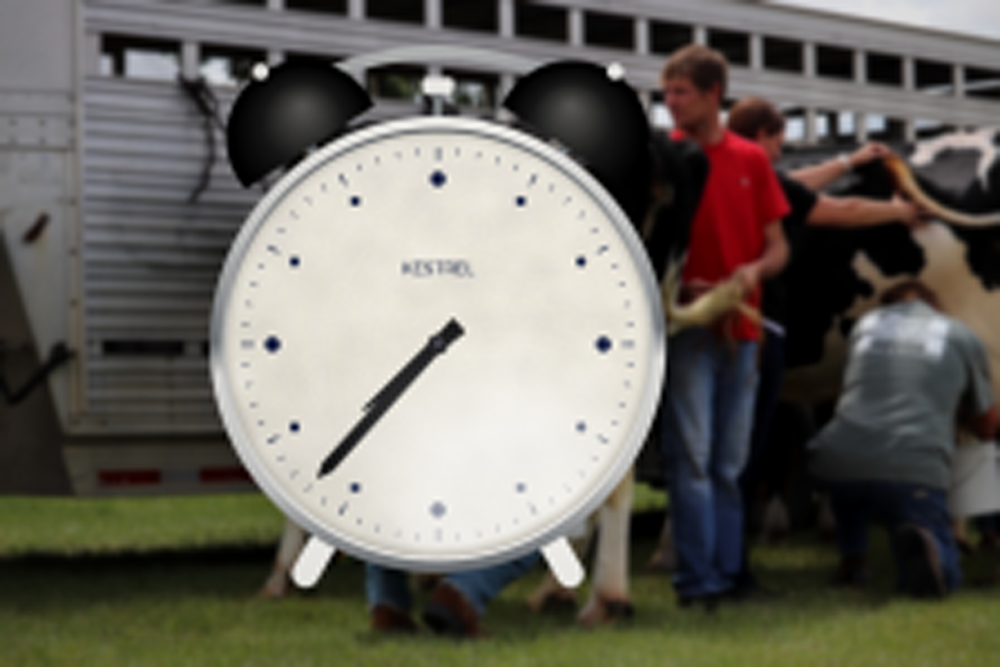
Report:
7,37
